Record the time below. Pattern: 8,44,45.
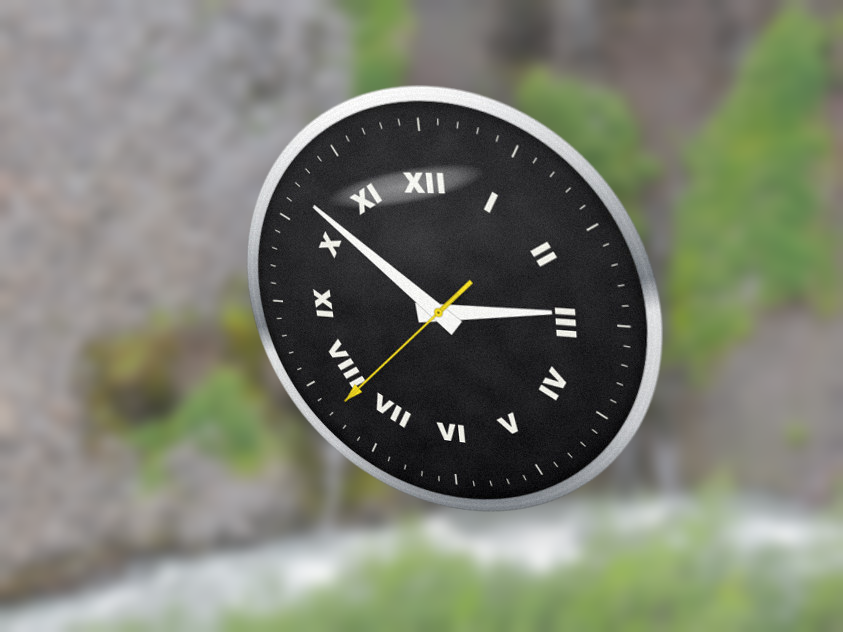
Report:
2,51,38
